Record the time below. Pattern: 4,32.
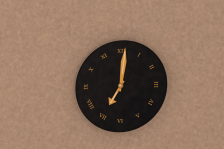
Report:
7,01
